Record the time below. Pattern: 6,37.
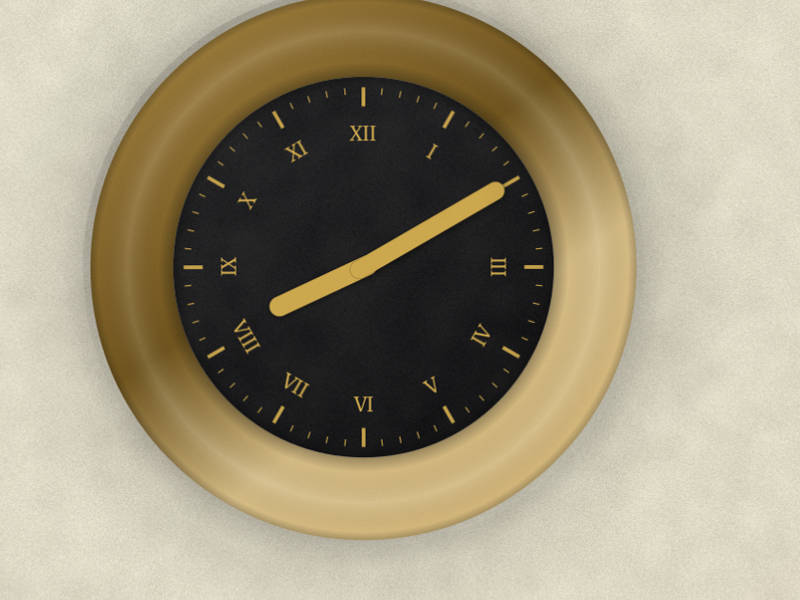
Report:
8,10
